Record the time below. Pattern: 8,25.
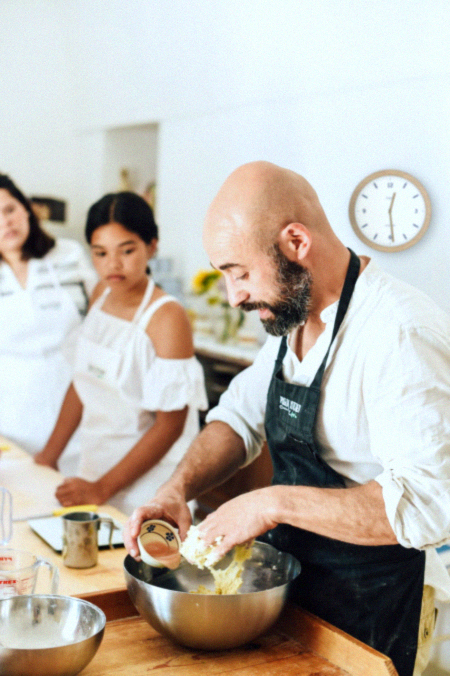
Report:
12,29
